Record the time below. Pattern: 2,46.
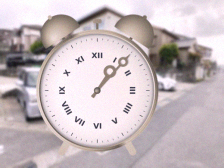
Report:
1,07
